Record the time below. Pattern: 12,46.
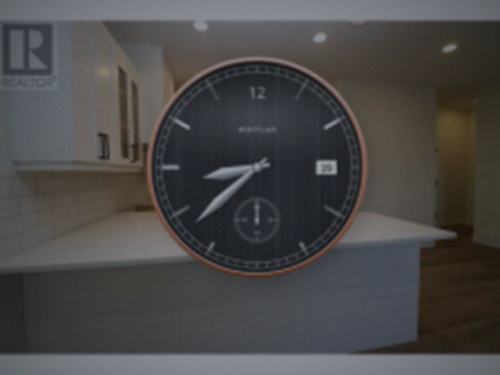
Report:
8,38
